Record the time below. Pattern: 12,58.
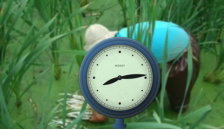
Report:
8,14
